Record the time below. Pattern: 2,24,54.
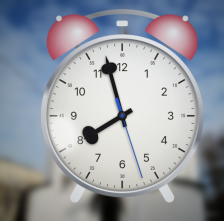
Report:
7,57,27
